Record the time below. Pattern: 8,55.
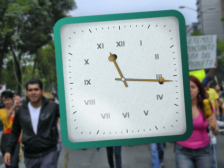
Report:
11,16
